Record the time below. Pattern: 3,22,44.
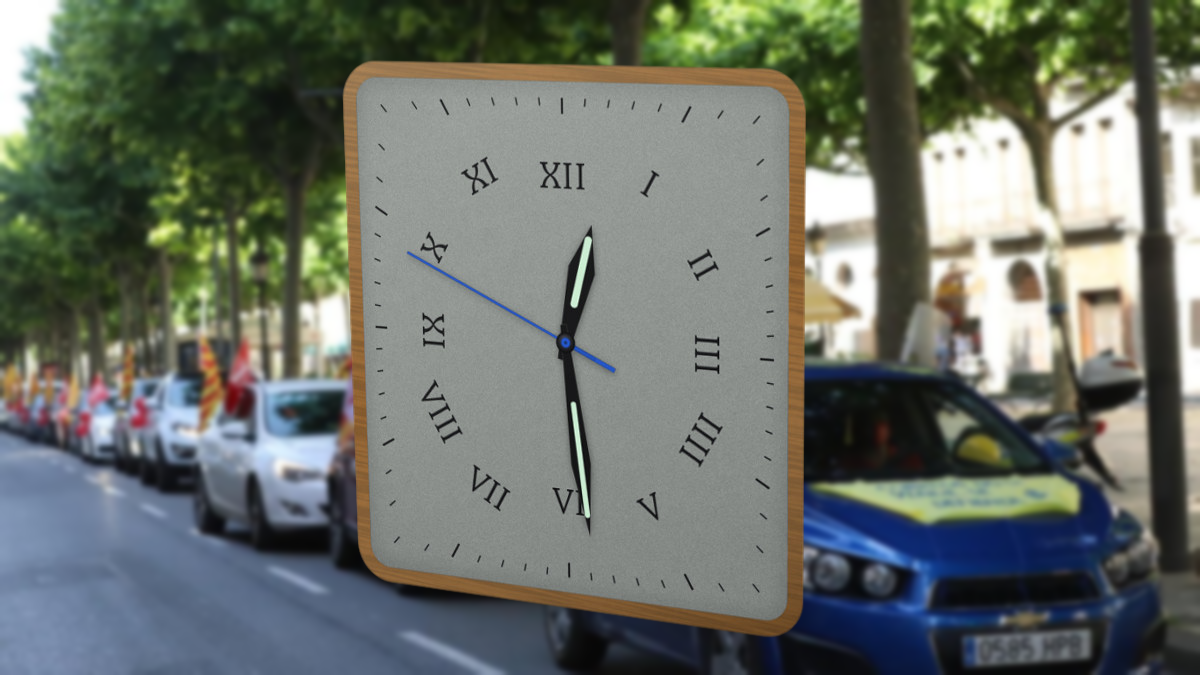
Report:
12,28,49
